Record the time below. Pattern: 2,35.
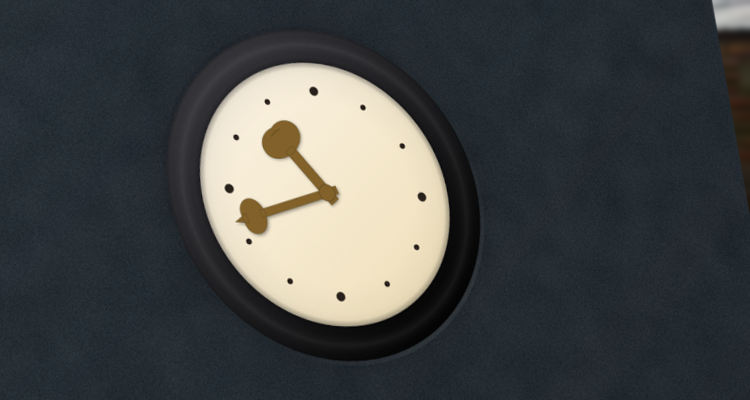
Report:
10,42
